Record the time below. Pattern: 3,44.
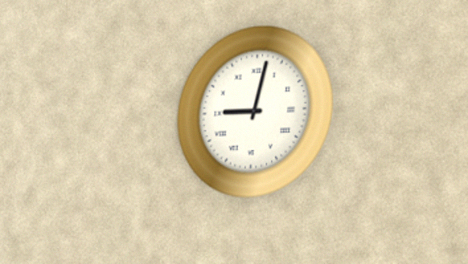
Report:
9,02
